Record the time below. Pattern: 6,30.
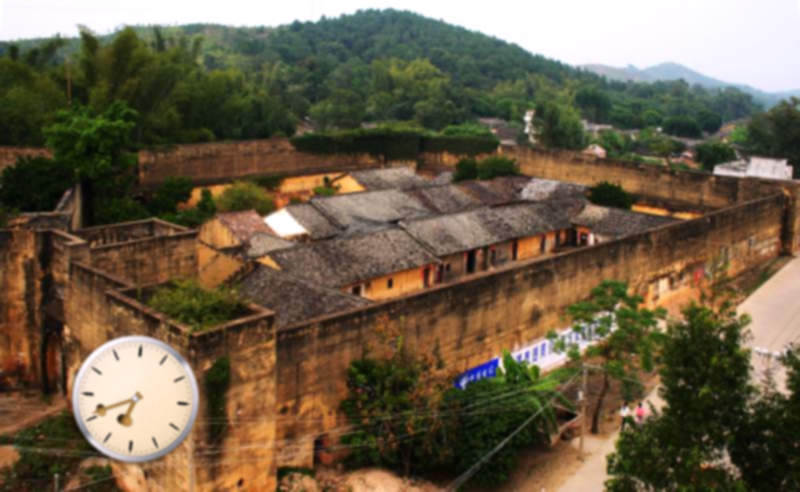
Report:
6,41
